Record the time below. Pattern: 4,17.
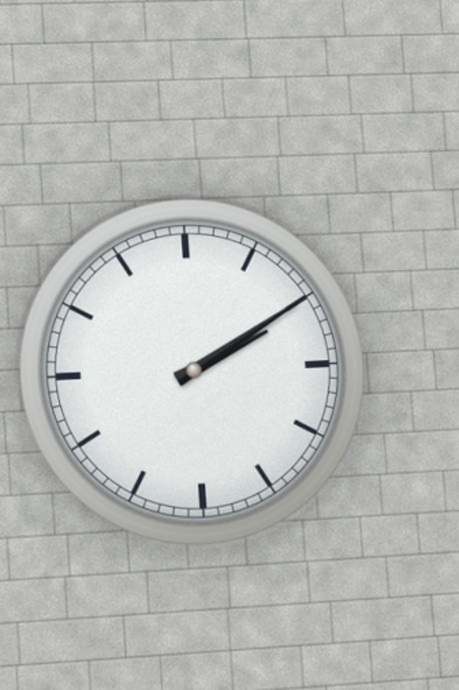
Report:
2,10
